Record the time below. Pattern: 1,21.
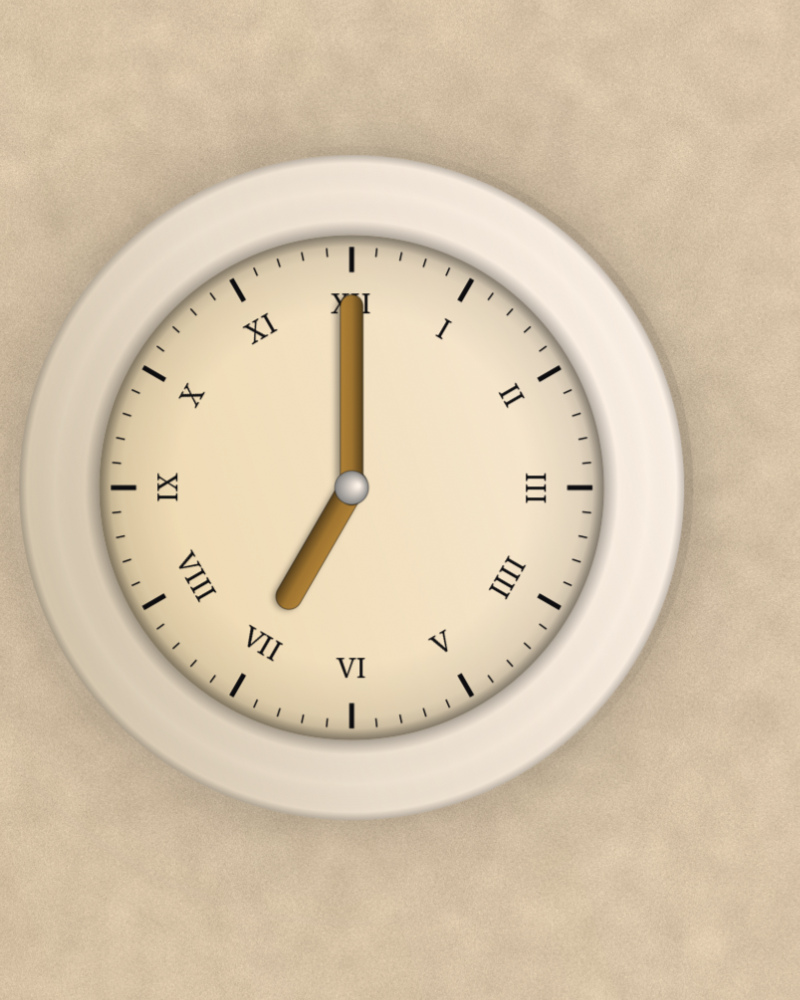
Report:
7,00
